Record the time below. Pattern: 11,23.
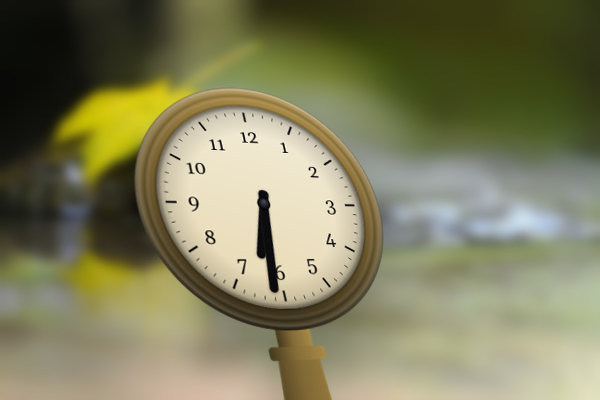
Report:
6,31
